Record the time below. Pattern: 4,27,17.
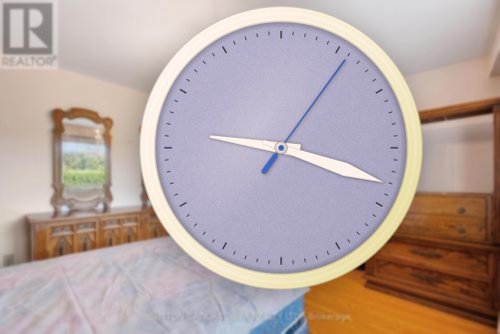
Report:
9,18,06
